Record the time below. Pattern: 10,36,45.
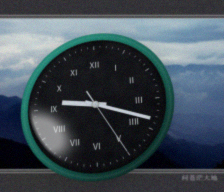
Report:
9,18,25
